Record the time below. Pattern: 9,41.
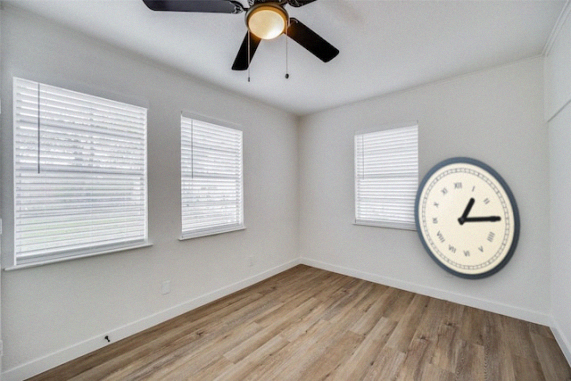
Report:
1,15
